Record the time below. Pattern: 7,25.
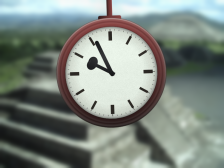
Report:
9,56
